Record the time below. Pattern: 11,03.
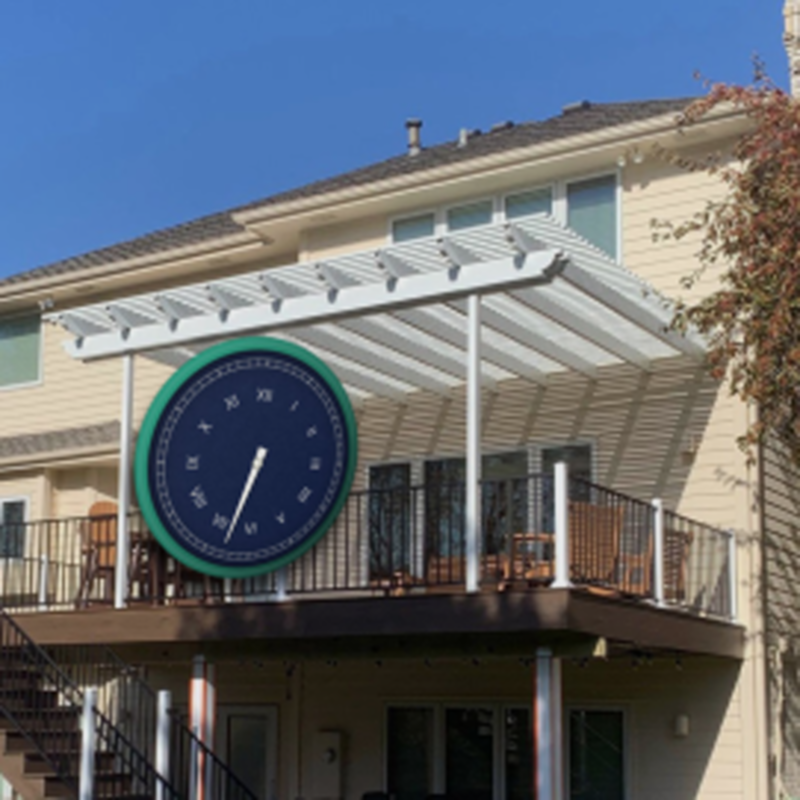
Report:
6,33
